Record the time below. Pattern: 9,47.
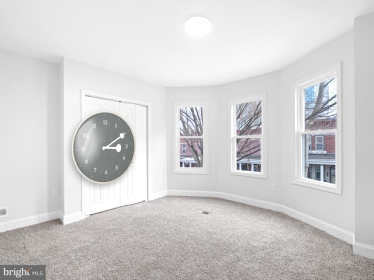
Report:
3,10
